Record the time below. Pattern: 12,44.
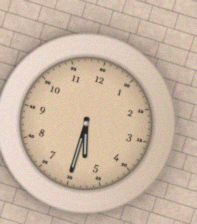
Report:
5,30
